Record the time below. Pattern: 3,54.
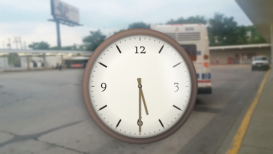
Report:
5,30
